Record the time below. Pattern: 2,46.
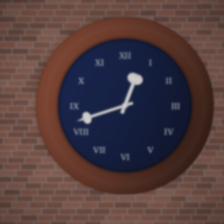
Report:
12,42
